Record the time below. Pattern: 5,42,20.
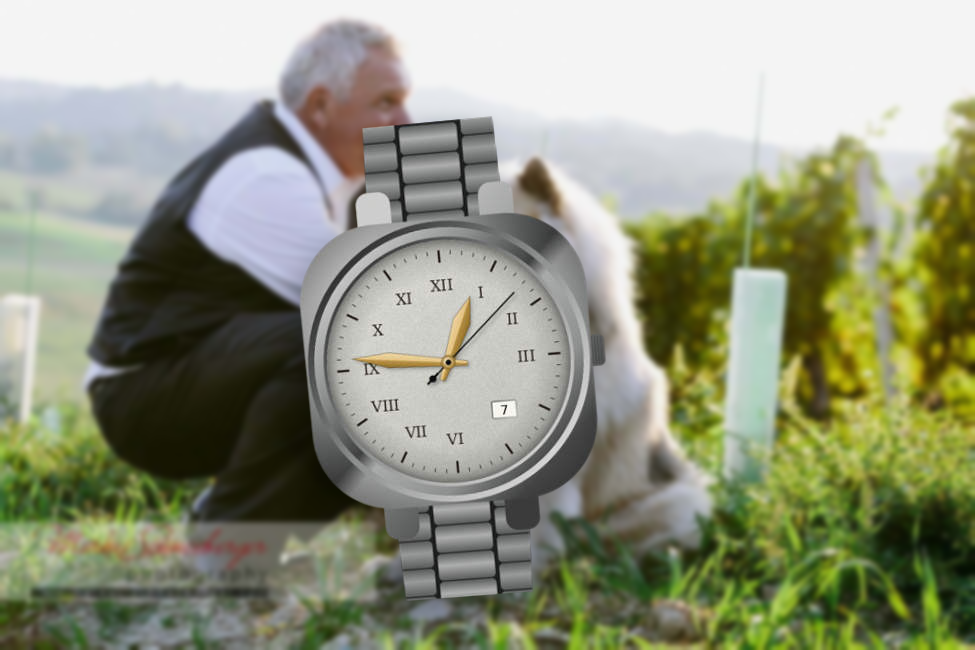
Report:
12,46,08
